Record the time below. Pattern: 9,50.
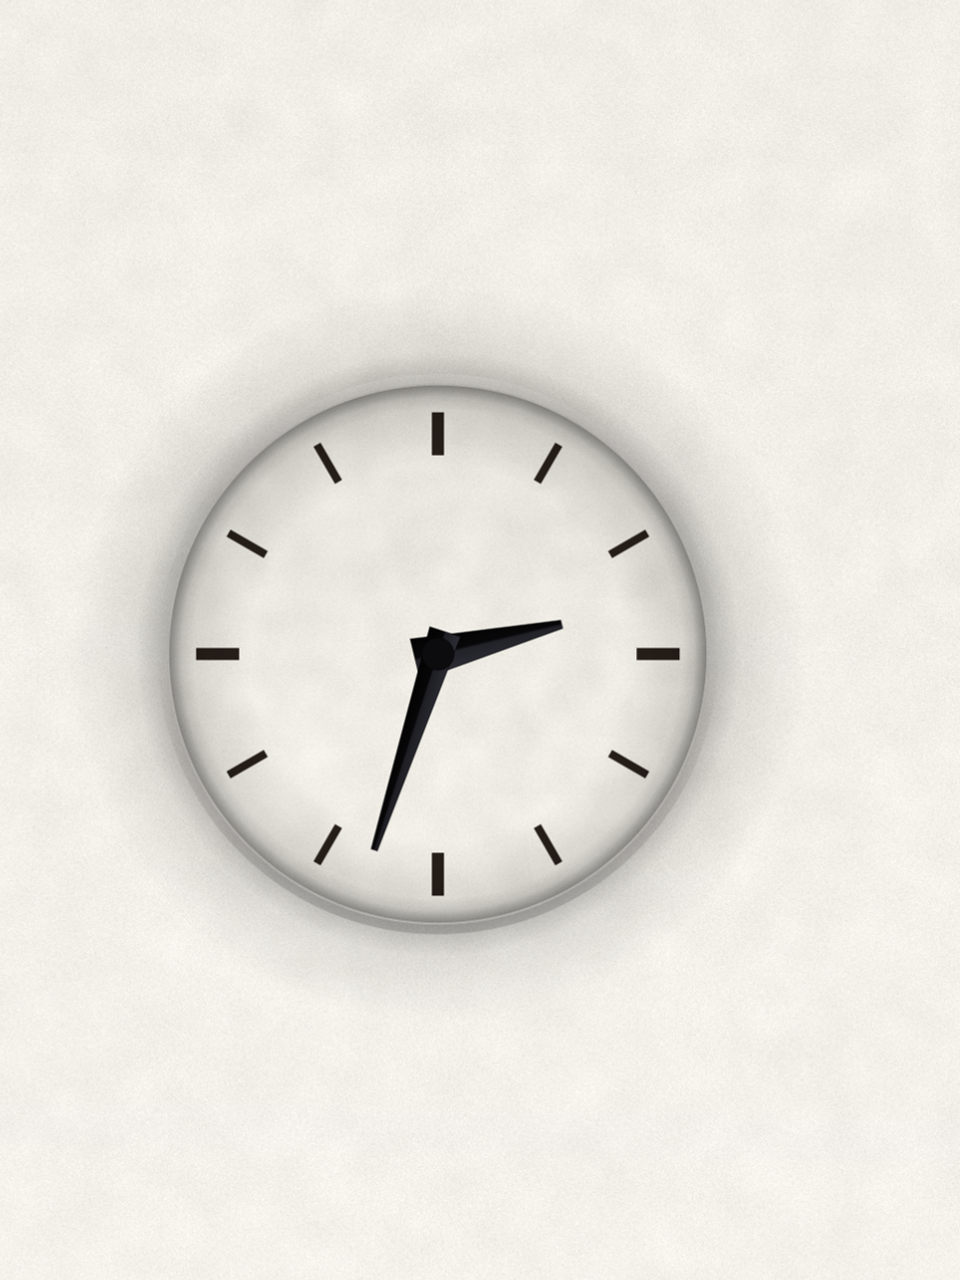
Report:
2,33
